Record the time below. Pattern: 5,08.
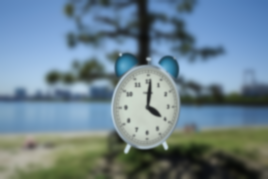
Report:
4,01
